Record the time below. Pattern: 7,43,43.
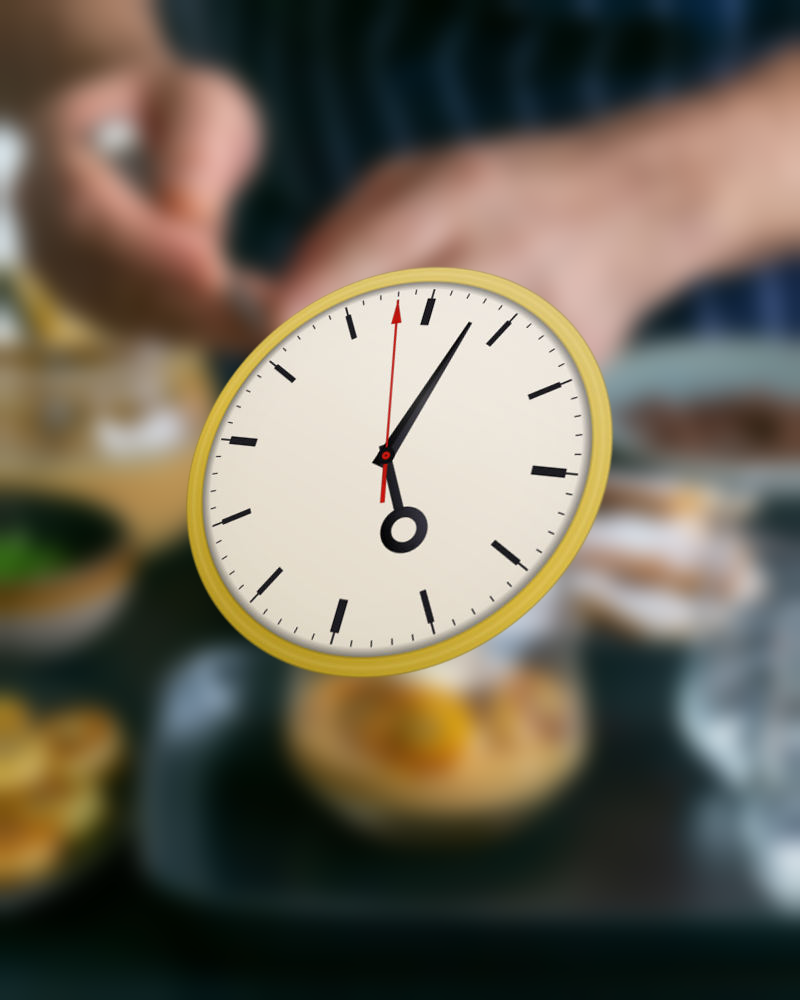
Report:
5,02,58
